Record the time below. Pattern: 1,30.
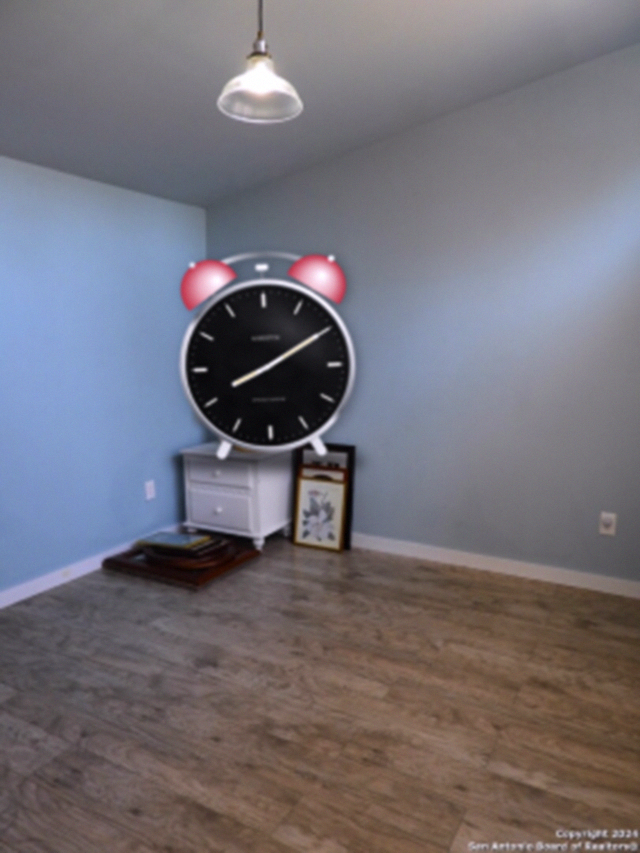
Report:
8,10
